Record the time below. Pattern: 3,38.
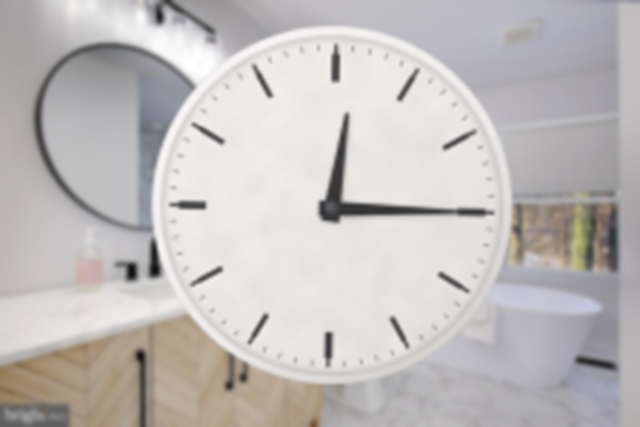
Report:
12,15
